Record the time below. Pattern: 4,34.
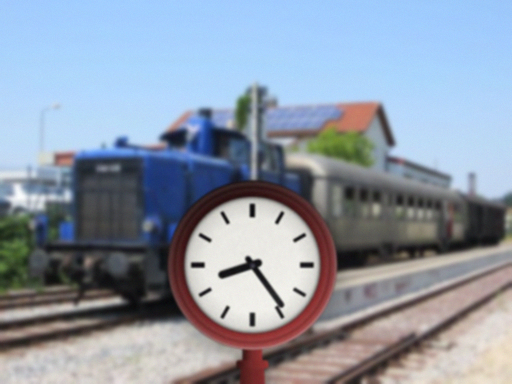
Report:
8,24
